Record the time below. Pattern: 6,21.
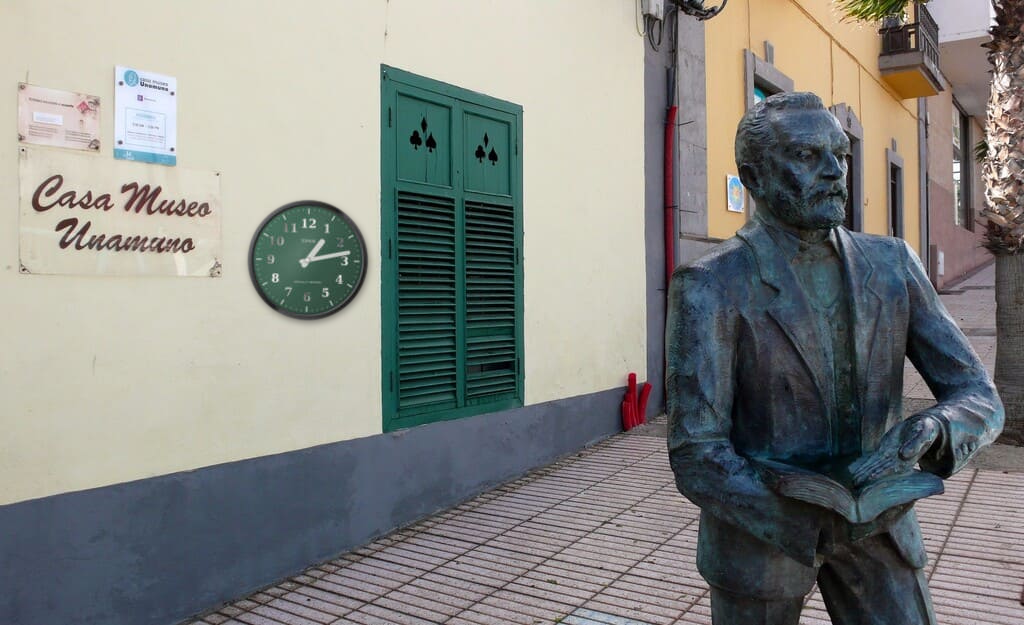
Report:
1,13
